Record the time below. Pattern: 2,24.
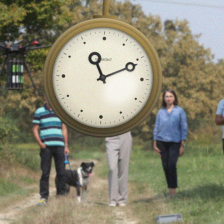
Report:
11,11
